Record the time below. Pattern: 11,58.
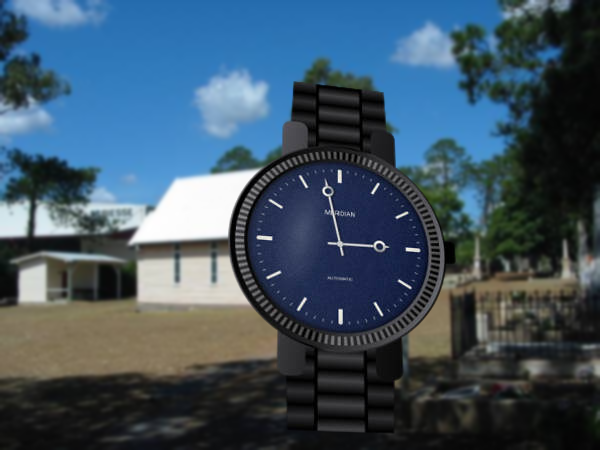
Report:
2,58
